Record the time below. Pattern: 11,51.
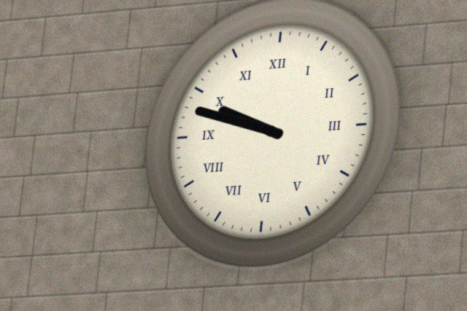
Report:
9,48
